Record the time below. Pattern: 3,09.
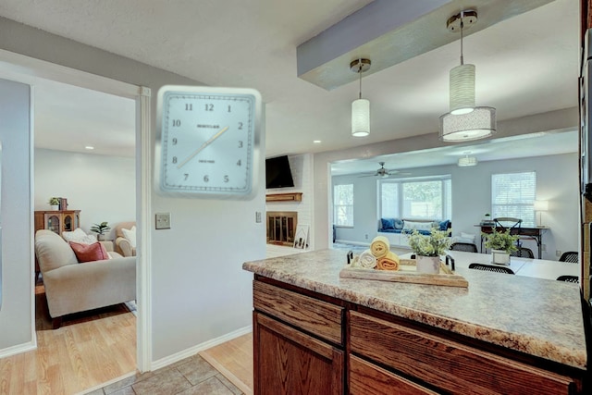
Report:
1,38
